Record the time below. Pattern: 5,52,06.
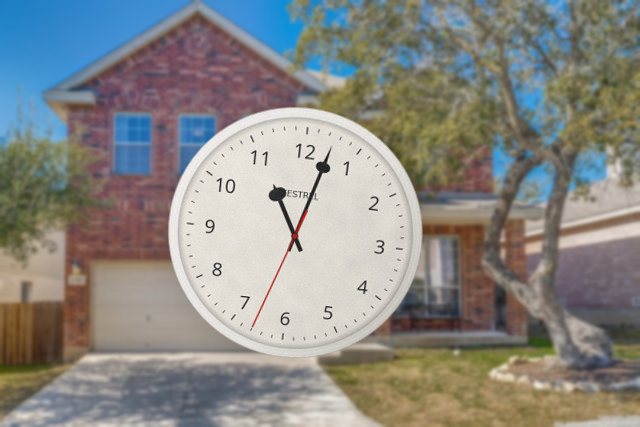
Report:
11,02,33
